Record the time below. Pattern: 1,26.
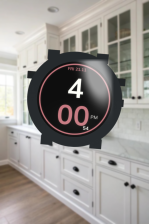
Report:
4,00
